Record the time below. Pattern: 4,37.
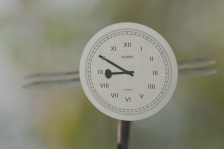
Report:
8,50
